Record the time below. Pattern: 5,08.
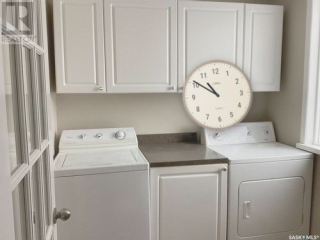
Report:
10,51
